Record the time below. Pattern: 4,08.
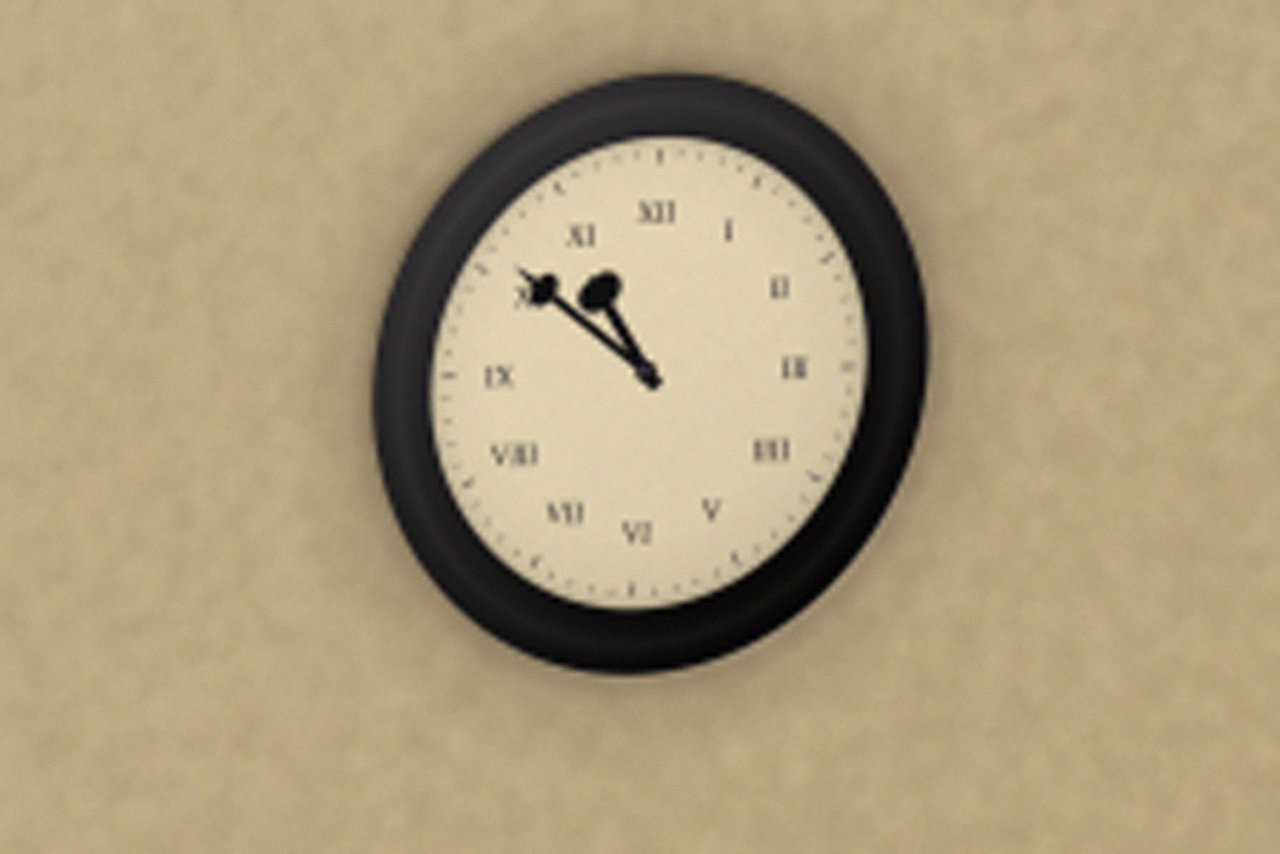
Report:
10,51
